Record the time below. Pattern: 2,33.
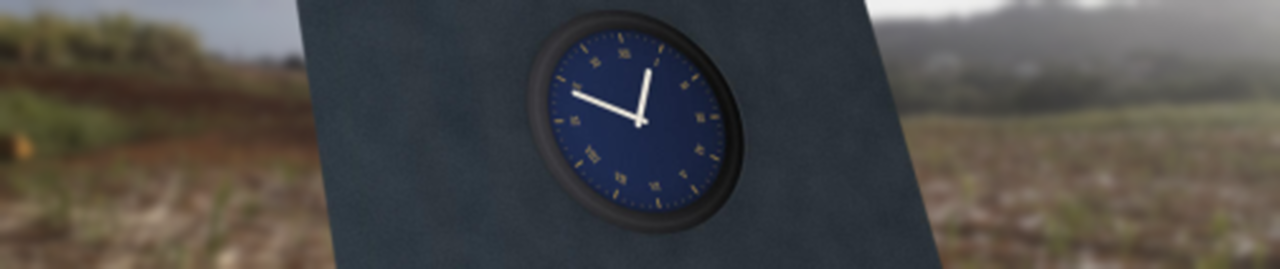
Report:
12,49
